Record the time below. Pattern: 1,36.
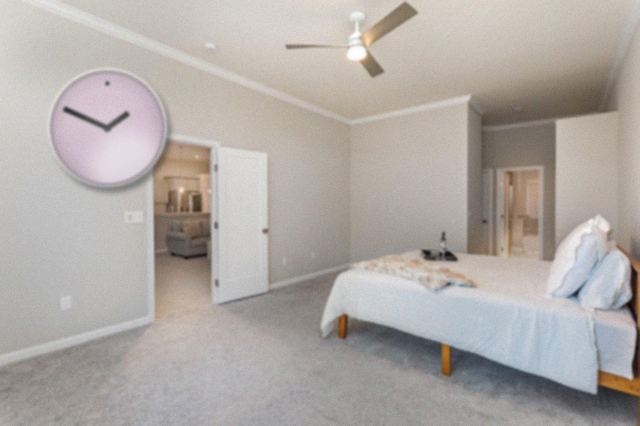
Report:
1,49
